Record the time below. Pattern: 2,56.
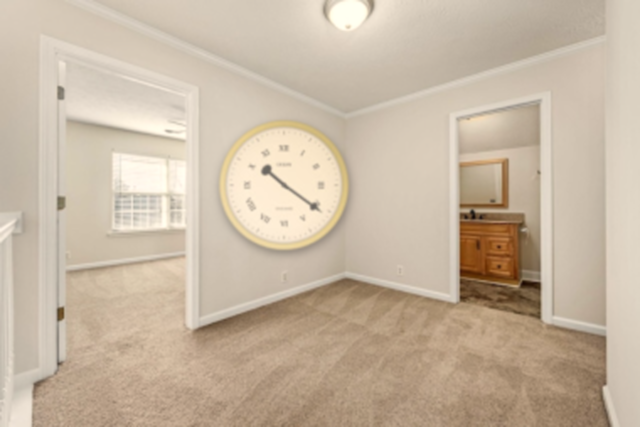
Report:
10,21
